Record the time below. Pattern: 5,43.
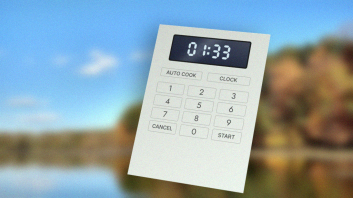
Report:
1,33
